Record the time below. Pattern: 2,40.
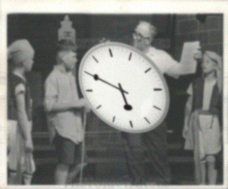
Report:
5,50
